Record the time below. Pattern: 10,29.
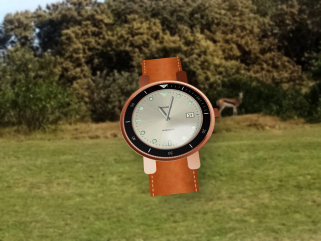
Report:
11,03
